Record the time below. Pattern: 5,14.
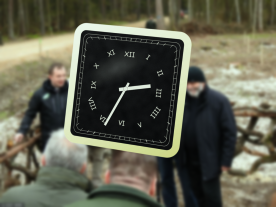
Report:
2,34
